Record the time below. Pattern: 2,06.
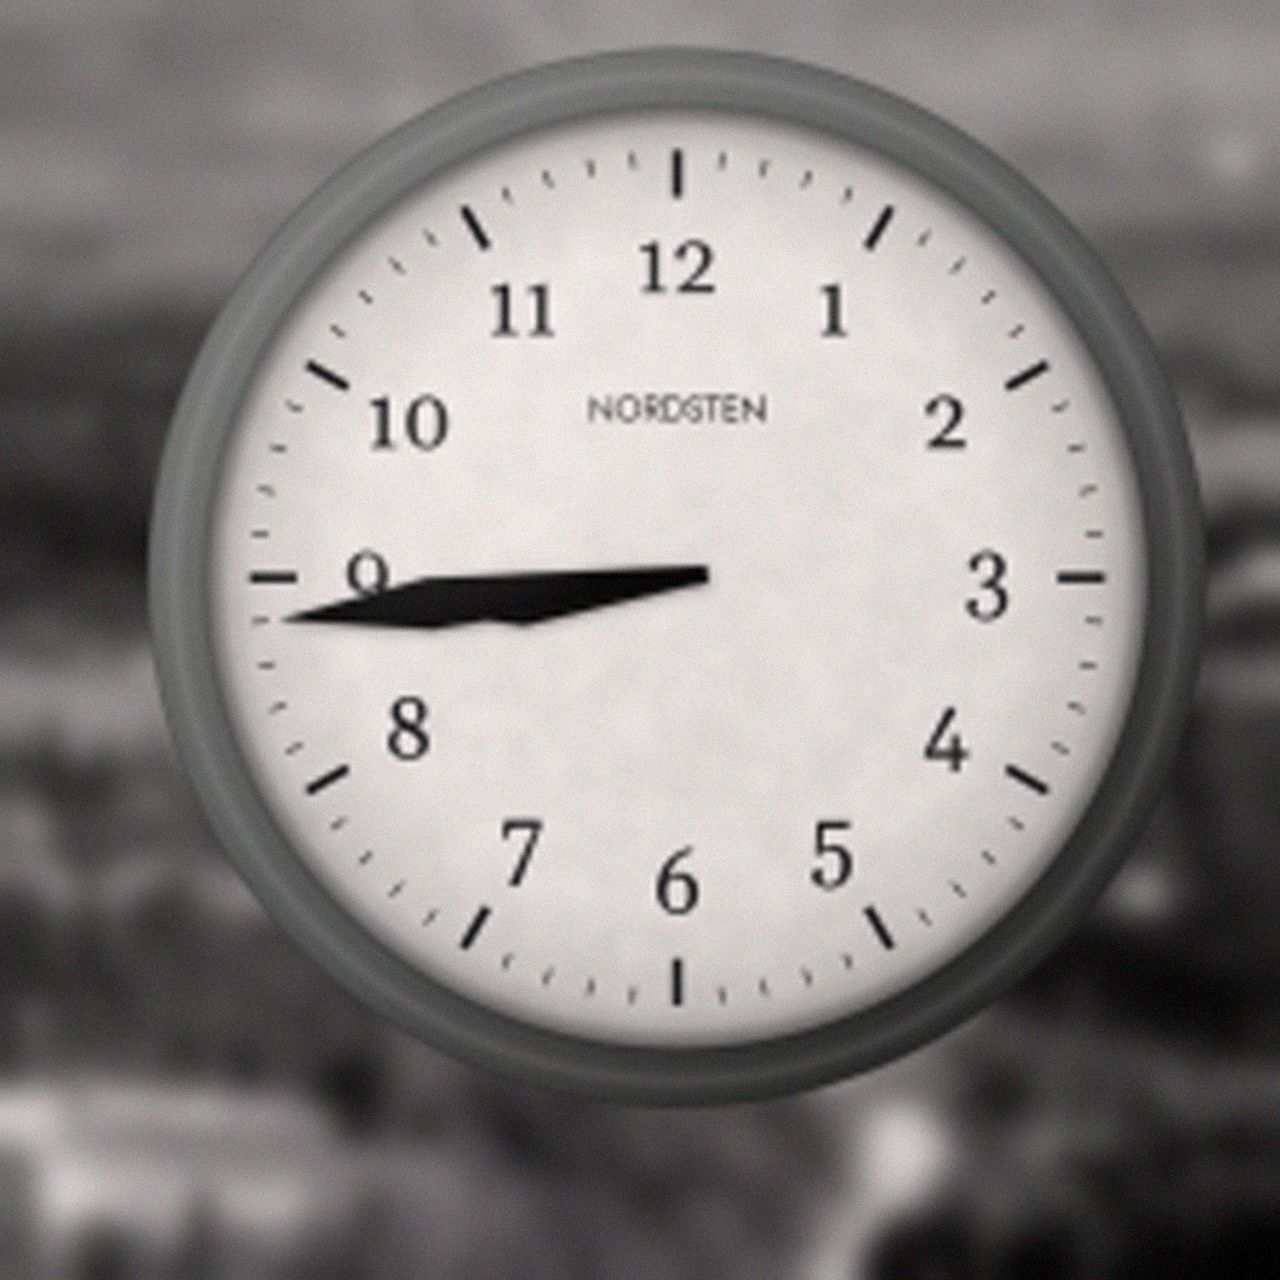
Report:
8,44
